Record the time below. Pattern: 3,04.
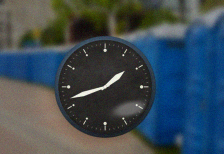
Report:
1,42
